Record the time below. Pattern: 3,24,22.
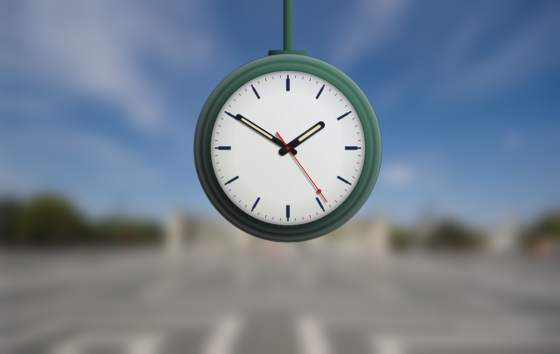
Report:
1,50,24
